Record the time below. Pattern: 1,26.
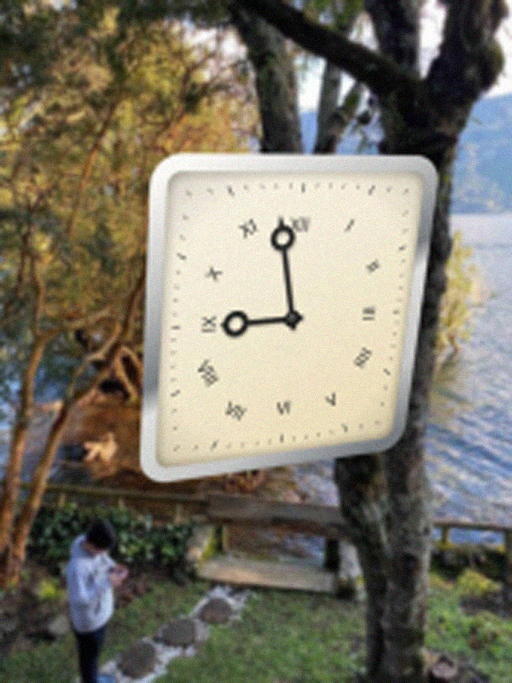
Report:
8,58
